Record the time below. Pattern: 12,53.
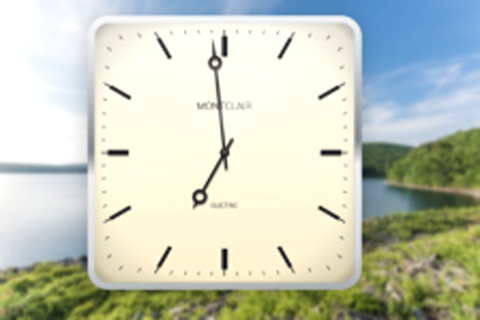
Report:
6,59
